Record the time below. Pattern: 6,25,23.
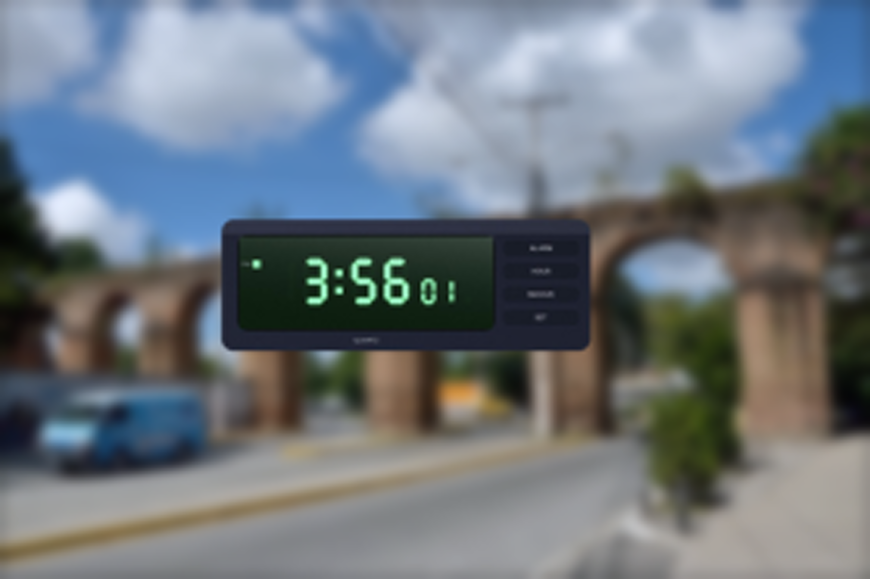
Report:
3,56,01
